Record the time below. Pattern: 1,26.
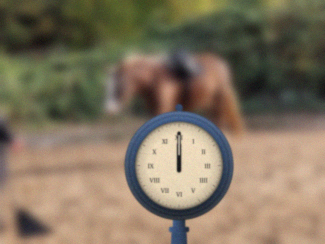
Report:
12,00
